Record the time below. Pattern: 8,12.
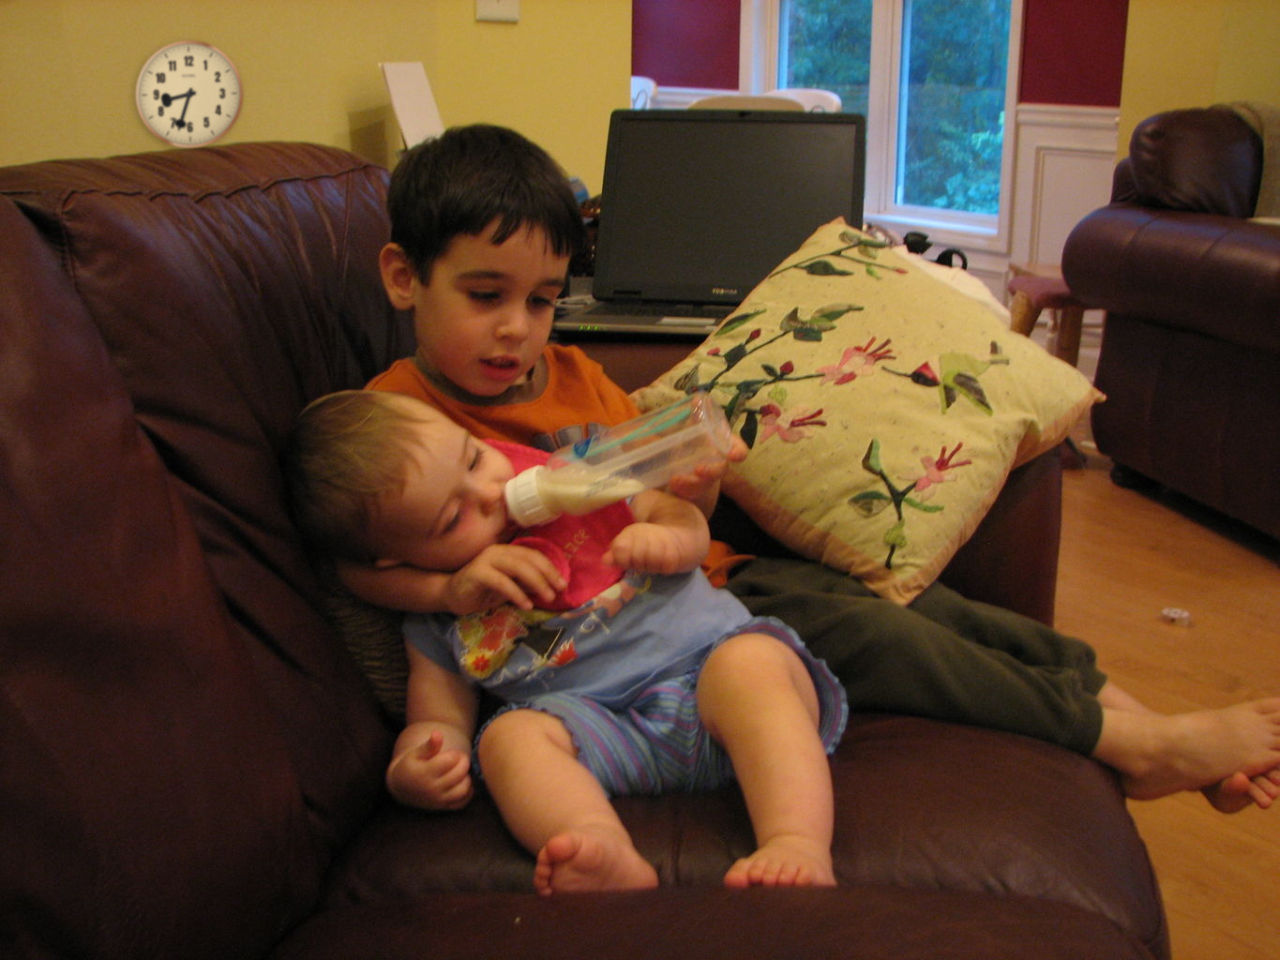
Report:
8,33
